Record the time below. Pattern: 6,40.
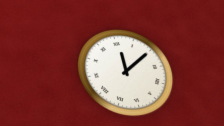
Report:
12,10
